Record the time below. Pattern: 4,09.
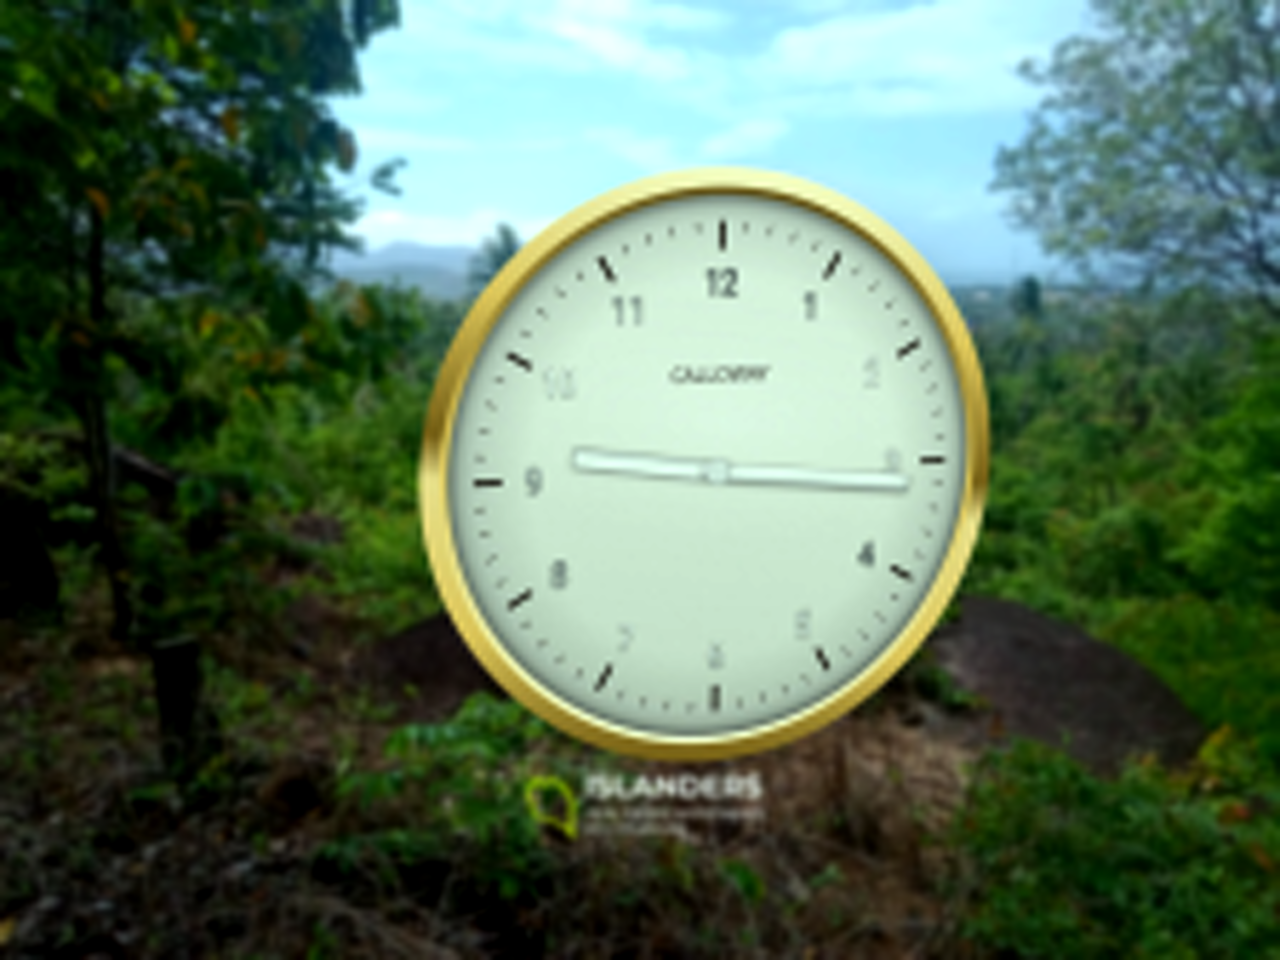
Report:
9,16
